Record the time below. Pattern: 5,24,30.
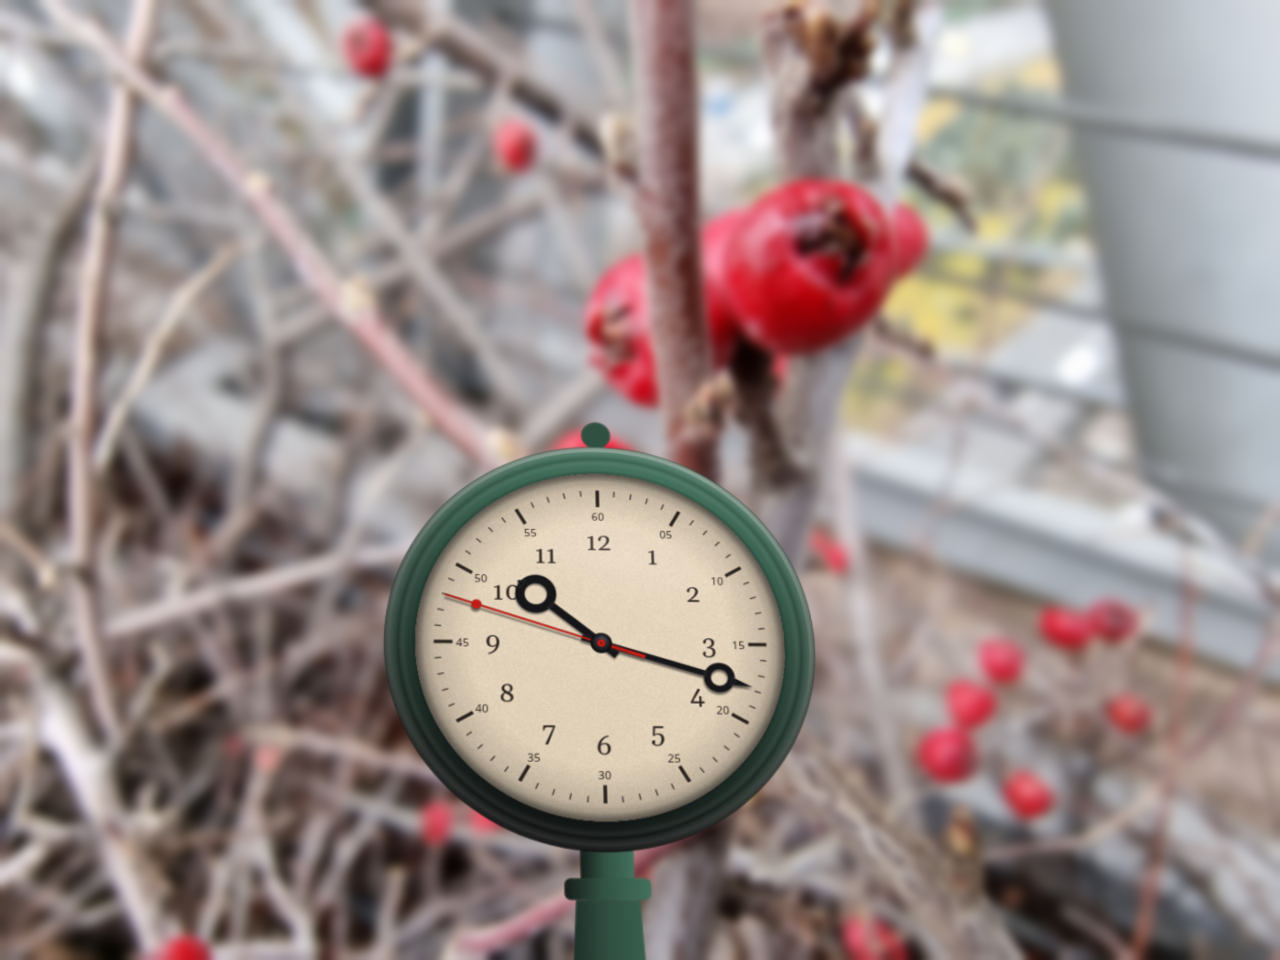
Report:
10,17,48
